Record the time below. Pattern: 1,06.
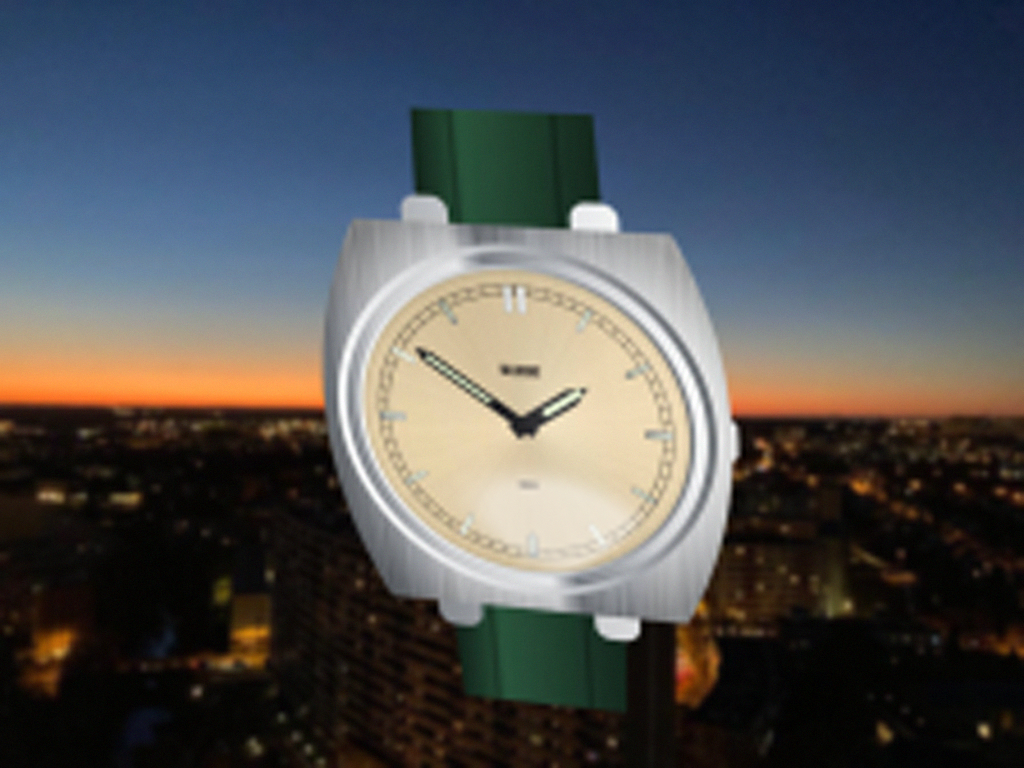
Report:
1,51
